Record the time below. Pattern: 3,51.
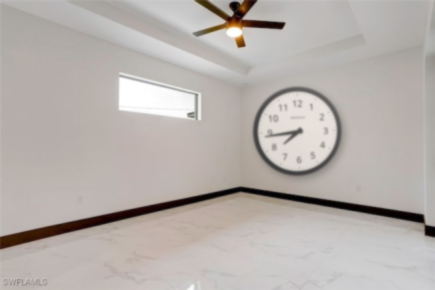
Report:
7,44
